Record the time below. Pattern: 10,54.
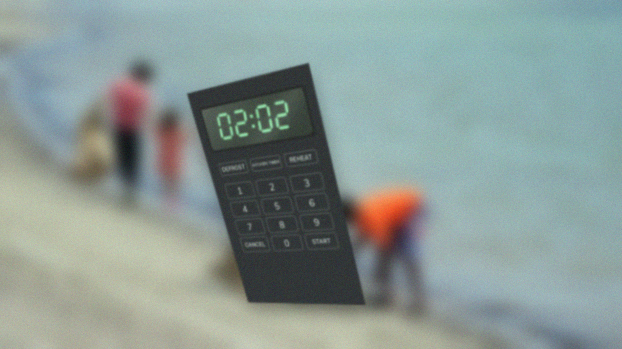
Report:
2,02
